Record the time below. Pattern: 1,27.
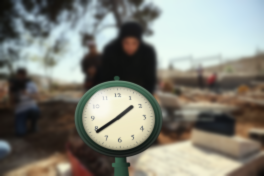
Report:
1,39
